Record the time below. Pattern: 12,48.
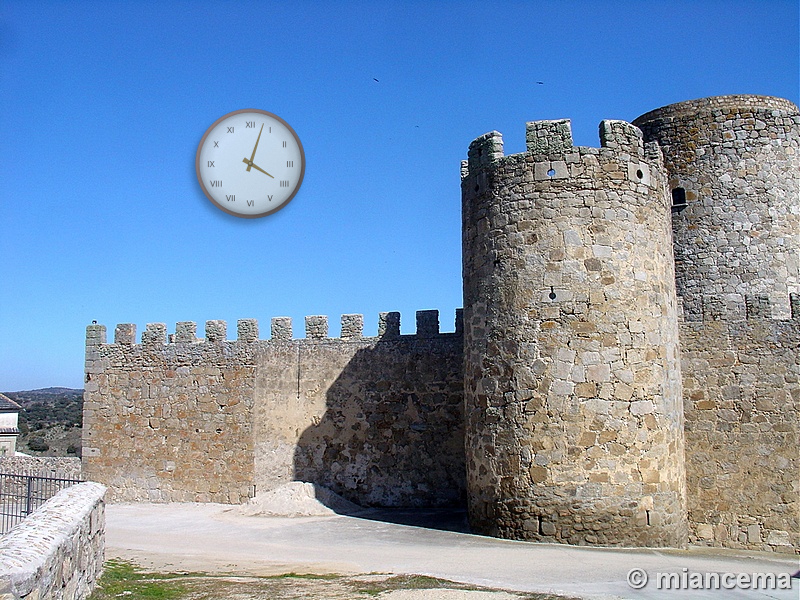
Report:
4,03
